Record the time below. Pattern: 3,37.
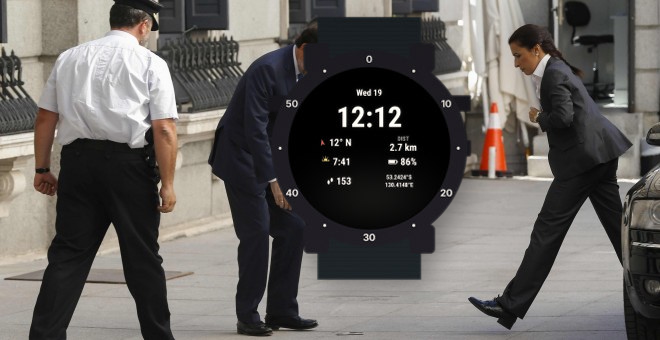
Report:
12,12
